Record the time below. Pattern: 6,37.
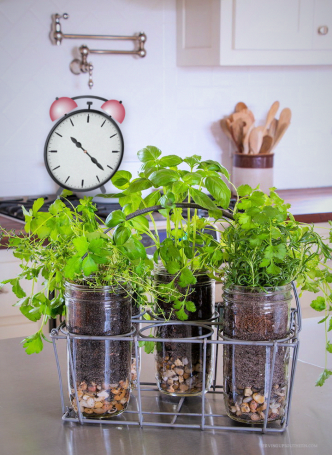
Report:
10,22
